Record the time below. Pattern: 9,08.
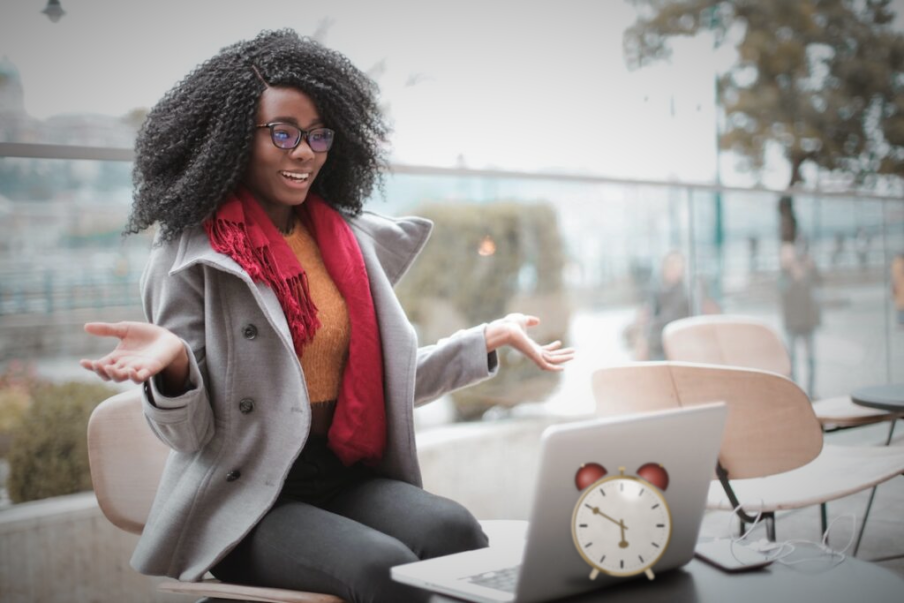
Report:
5,50
